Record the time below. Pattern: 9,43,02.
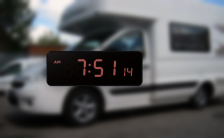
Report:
7,51,14
